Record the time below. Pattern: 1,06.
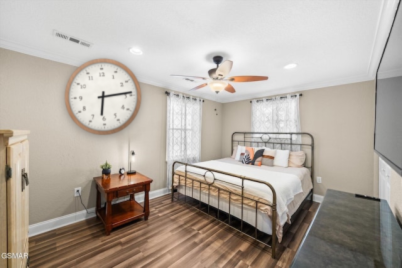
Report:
6,14
